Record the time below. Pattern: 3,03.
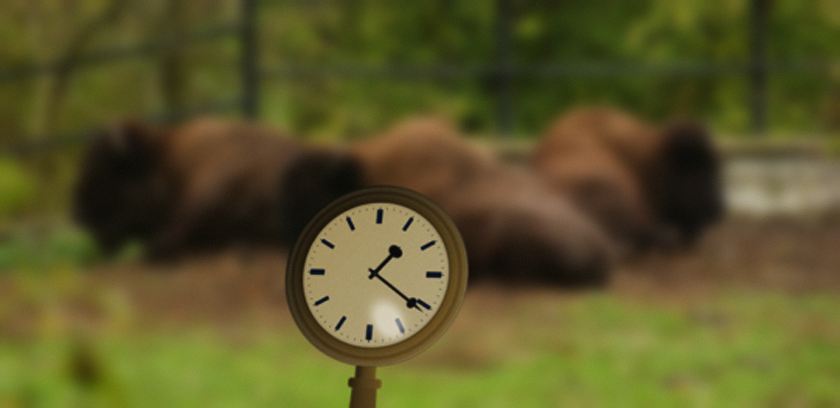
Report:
1,21
